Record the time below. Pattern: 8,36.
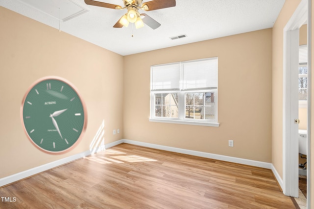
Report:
2,26
